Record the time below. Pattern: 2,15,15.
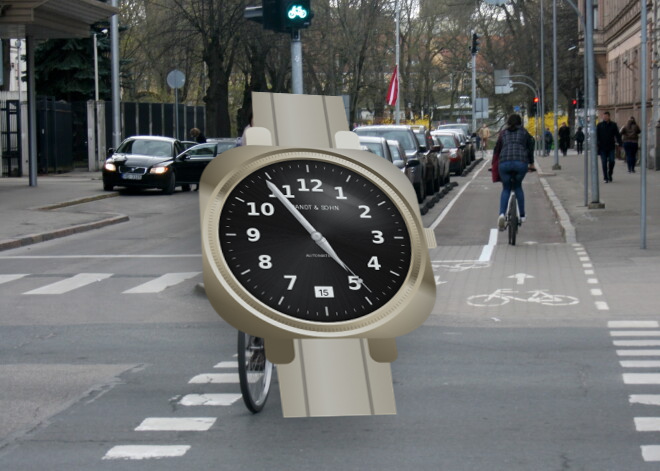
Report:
4,54,24
